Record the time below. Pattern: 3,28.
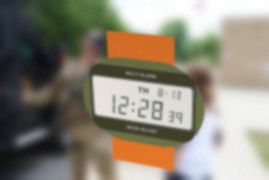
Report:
12,28
